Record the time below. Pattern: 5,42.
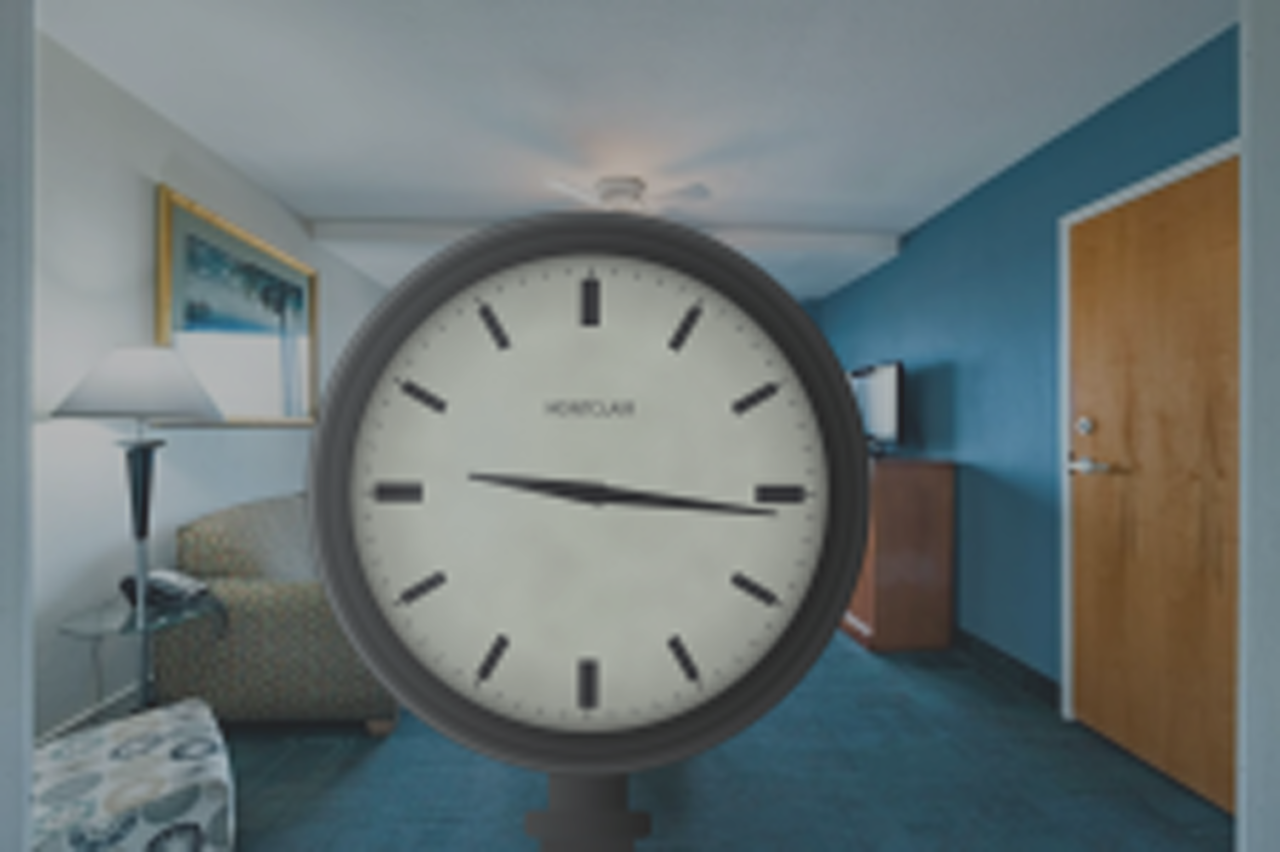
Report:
9,16
